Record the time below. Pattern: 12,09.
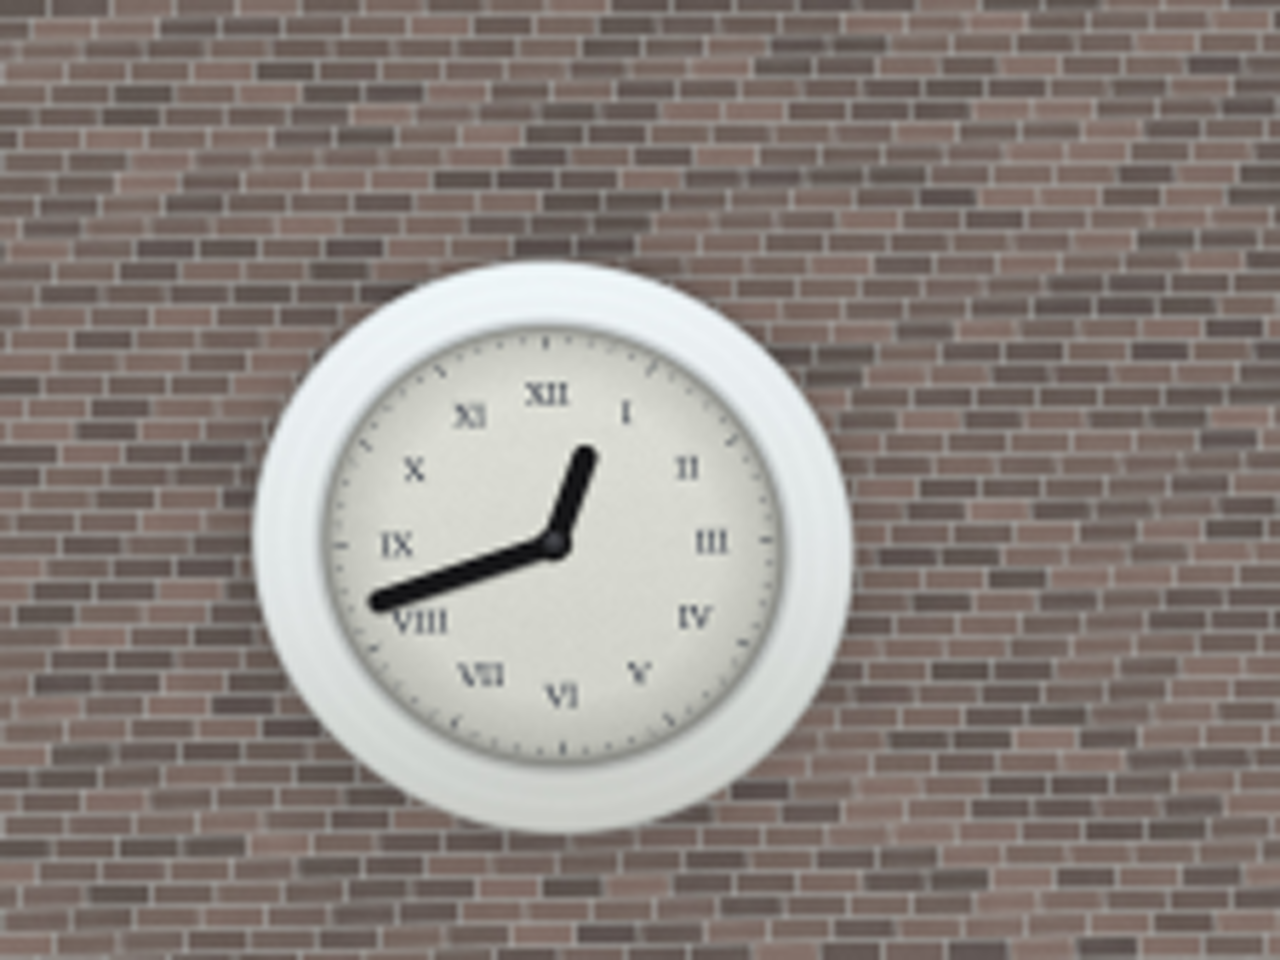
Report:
12,42
